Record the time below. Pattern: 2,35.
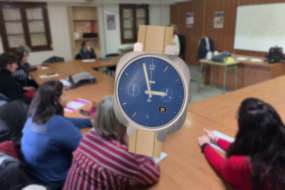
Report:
2,57
